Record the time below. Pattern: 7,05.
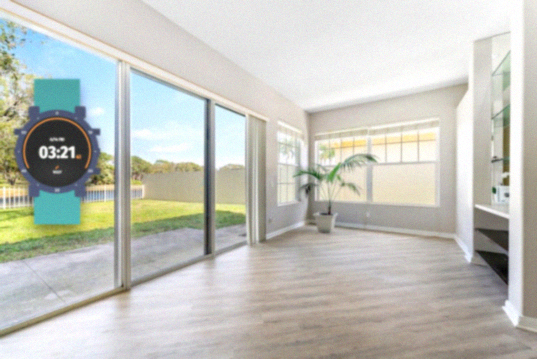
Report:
3,21
